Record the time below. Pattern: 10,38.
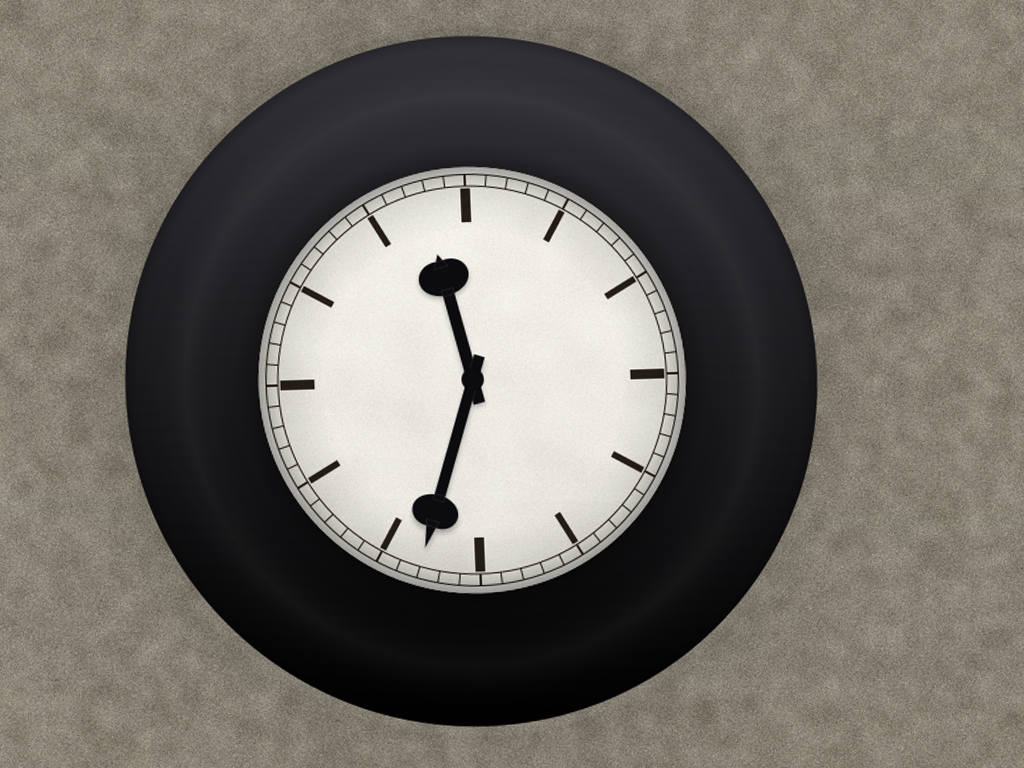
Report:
11,33
